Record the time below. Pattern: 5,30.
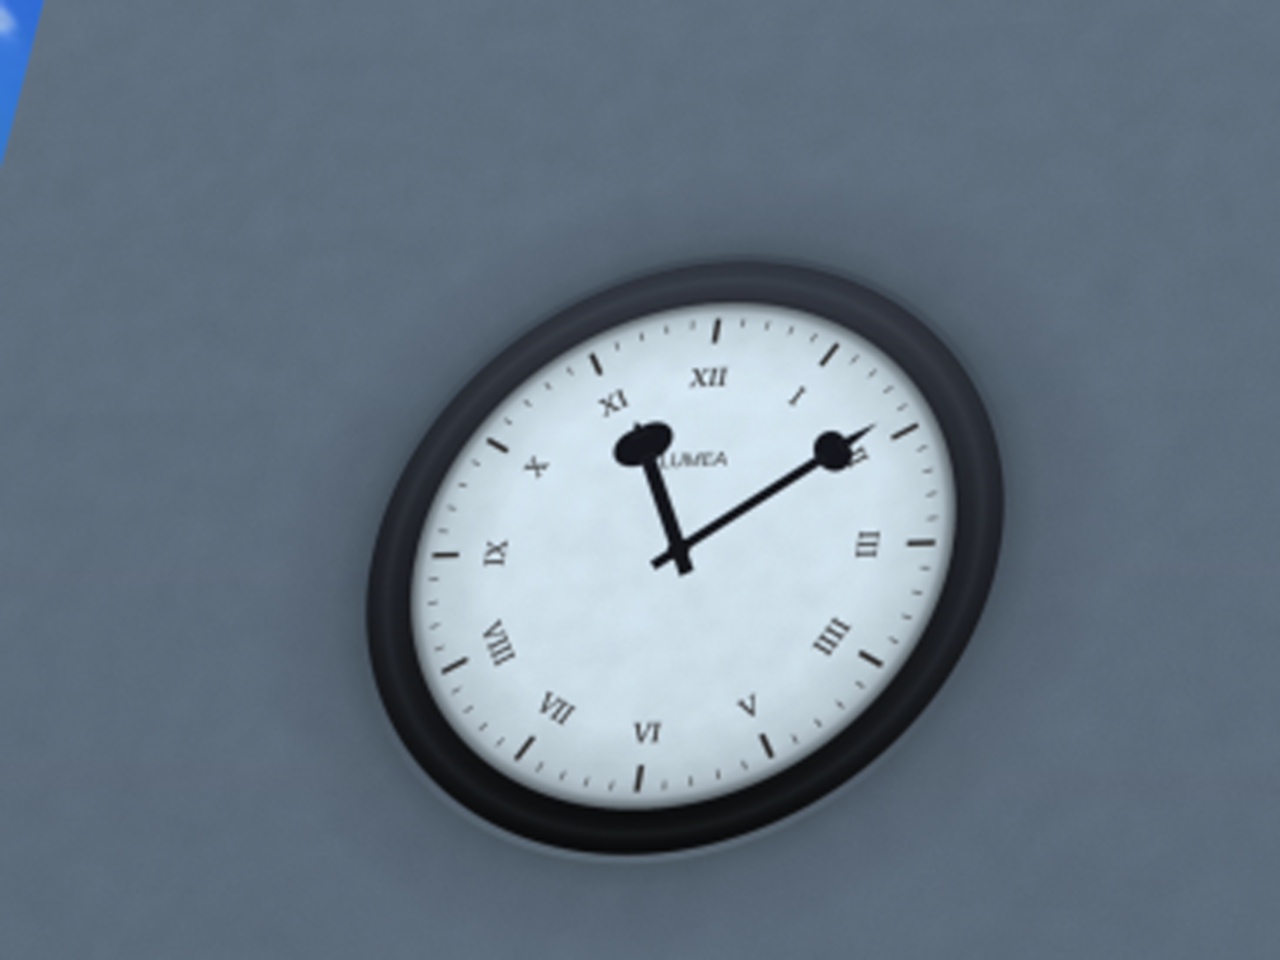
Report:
11,09
